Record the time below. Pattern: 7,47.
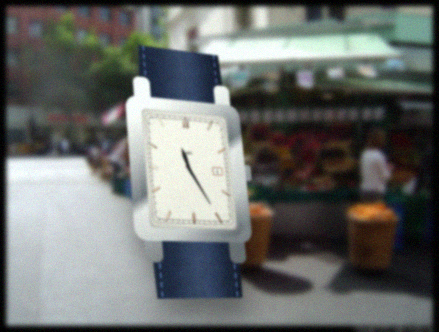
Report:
11,25
